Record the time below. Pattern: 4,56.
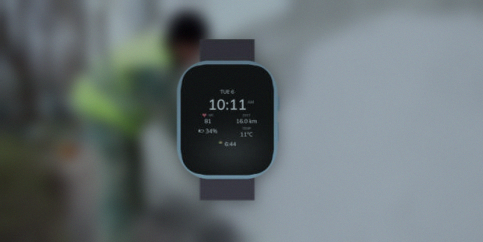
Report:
10,11
